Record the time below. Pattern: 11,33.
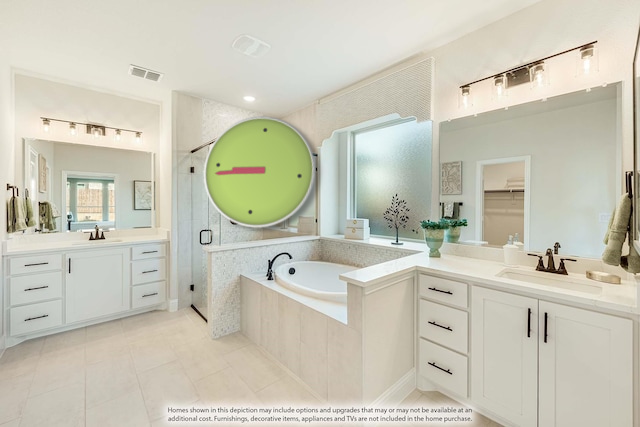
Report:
8,43
